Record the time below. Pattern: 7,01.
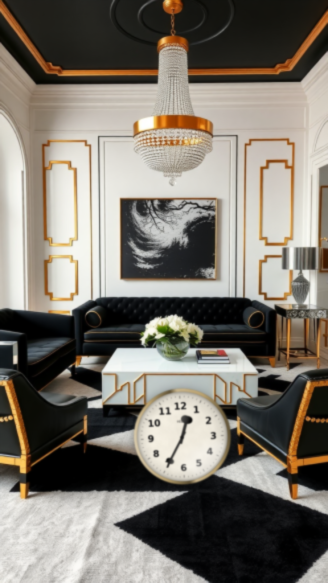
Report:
12,35
